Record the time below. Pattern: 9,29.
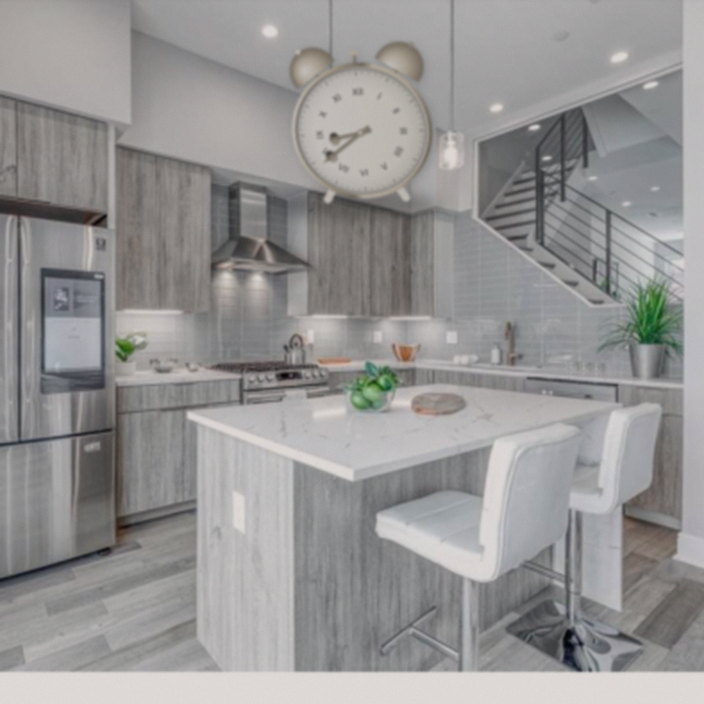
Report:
8,39
